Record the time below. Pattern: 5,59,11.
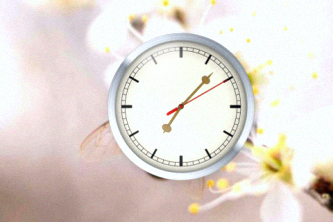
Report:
7,07,10
